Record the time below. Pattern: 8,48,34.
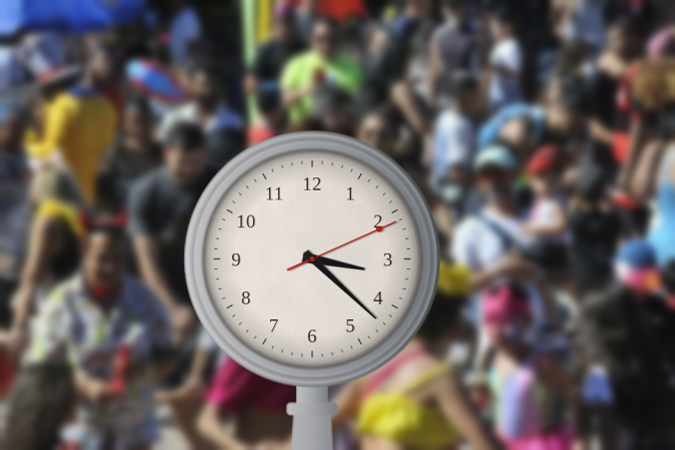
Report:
3,22,11
